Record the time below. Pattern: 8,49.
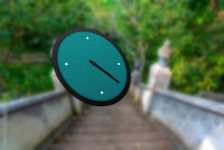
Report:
4,22
